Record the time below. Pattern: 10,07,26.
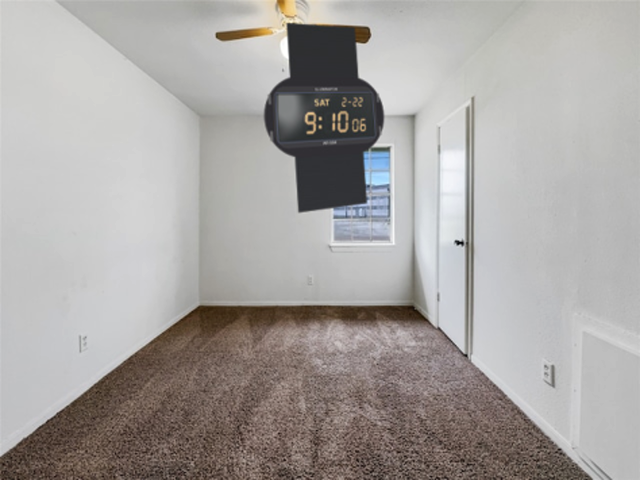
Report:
9,10,06
